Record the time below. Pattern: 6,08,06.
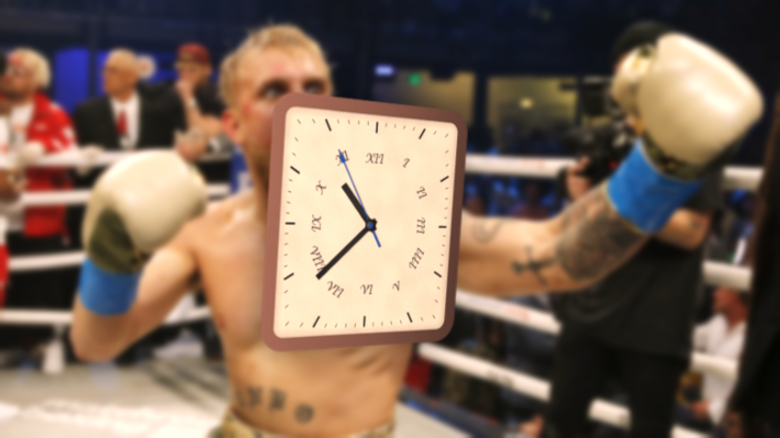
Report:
10,37,55
